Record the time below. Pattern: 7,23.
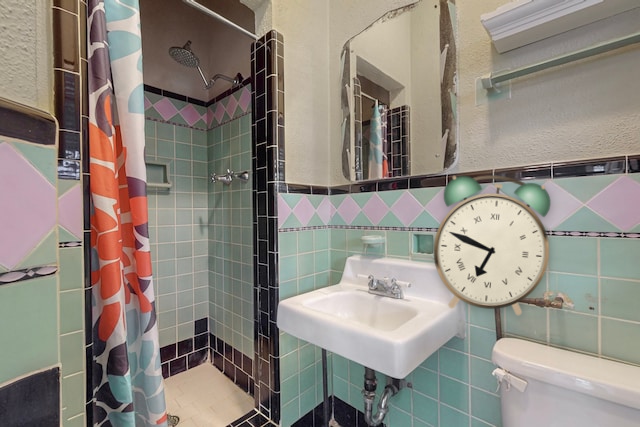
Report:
6,48
